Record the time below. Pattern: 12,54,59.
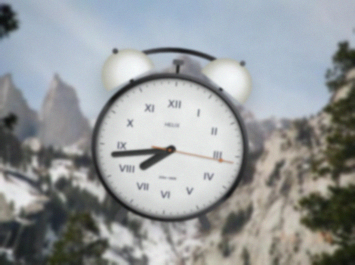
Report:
7,43,16
